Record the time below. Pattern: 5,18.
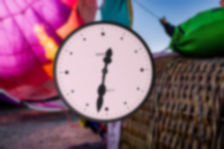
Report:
12,32
